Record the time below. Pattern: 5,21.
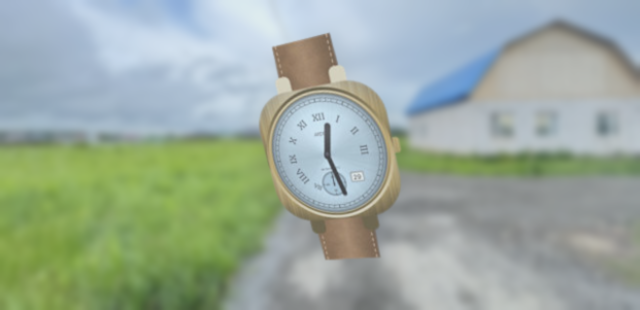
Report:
12,28
